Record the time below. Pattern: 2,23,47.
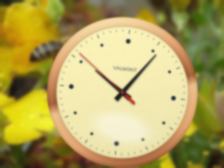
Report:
10,05,51
